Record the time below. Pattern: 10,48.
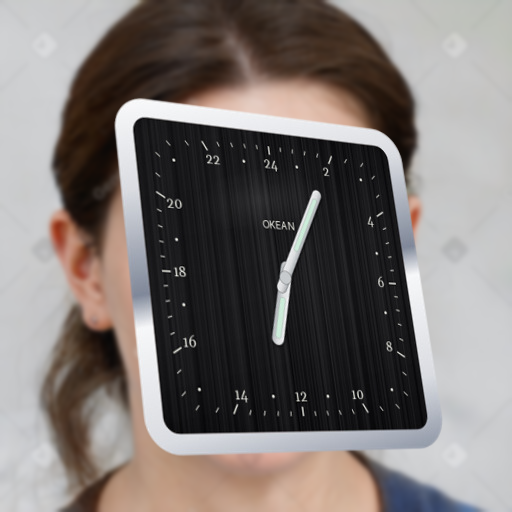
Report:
13,05
